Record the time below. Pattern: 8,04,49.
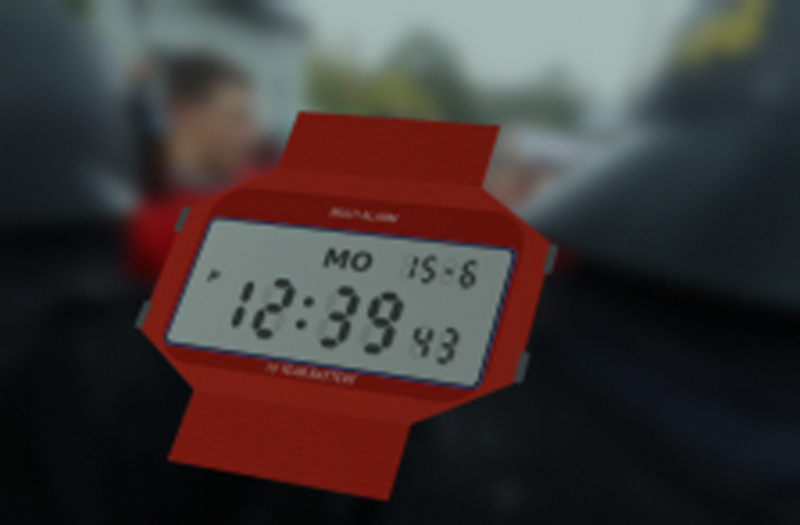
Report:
12,39,43
